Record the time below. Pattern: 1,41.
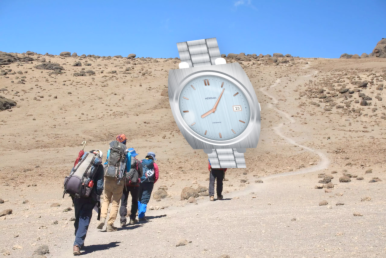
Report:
8,06
